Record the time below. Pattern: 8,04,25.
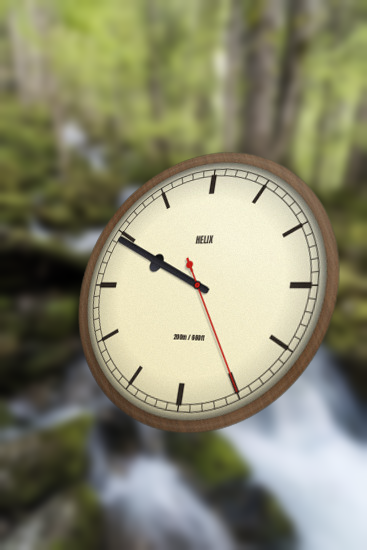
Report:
9,49,25
